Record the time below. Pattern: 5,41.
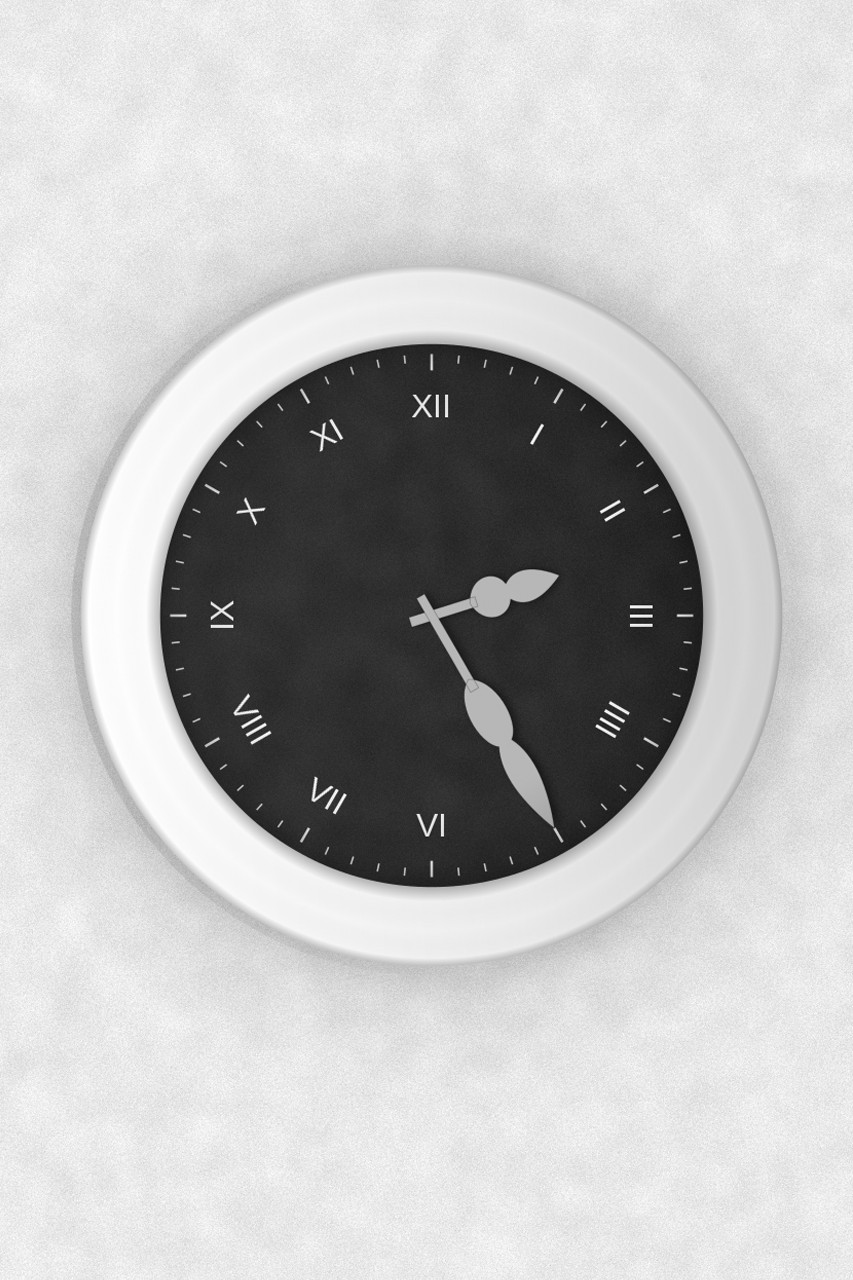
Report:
2,25
